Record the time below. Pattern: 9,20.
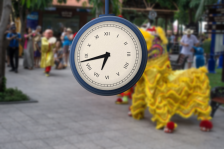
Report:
6,43
